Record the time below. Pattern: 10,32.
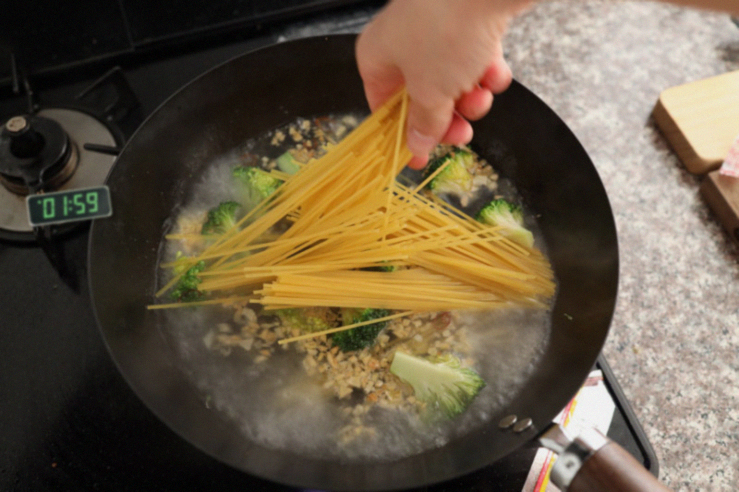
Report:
1,59
